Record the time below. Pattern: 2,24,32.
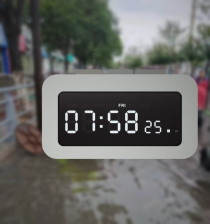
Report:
7,58,25
